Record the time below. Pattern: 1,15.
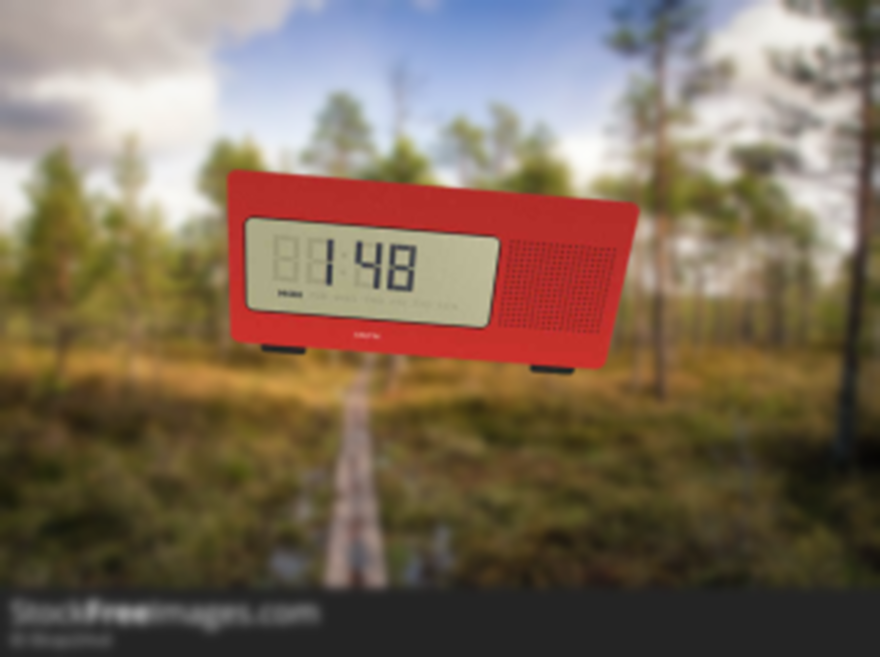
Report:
1,48
